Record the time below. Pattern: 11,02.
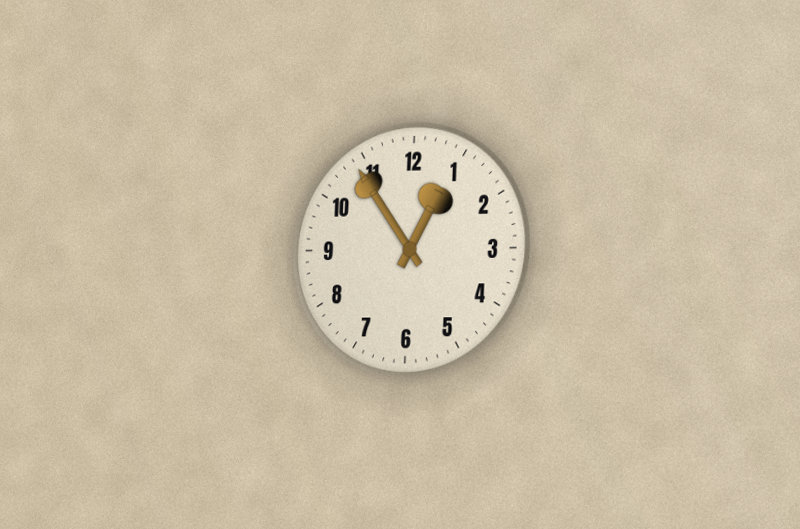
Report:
12,54
